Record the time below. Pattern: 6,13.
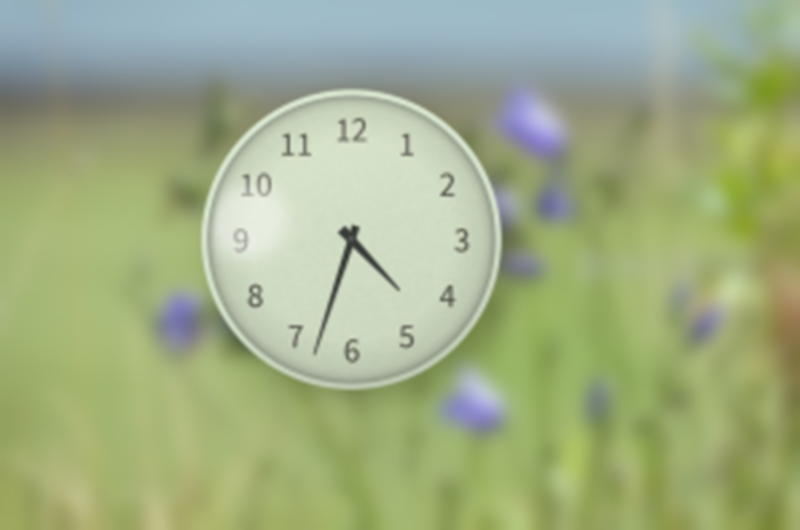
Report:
4,33
